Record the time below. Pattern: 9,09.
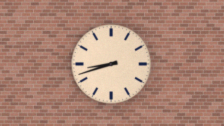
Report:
8,42
